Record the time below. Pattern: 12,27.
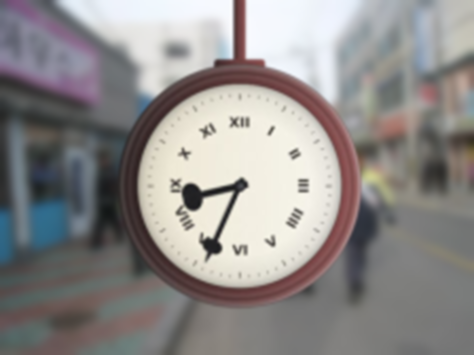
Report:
8,34
